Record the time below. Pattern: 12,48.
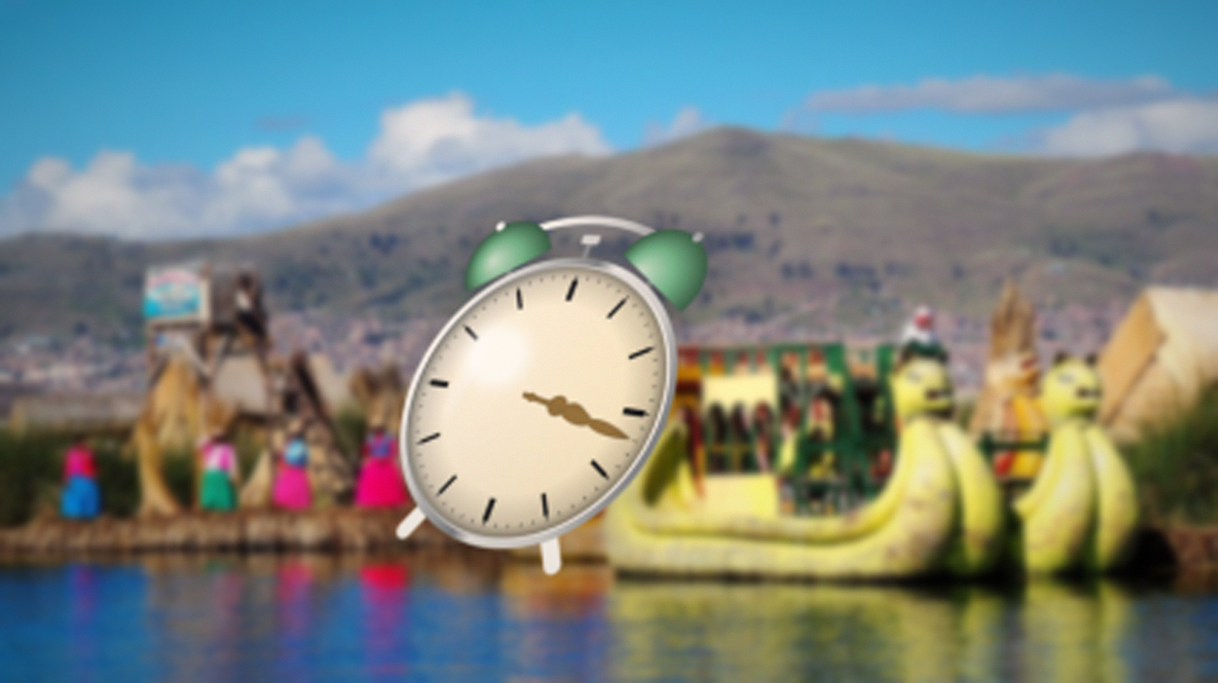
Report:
3,17
